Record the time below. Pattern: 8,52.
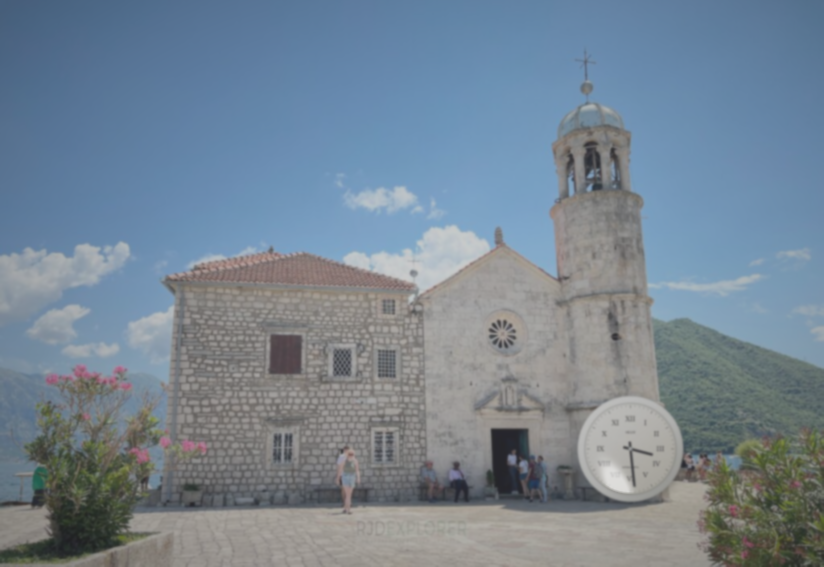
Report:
3,29
